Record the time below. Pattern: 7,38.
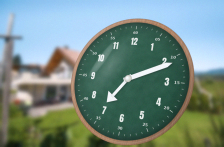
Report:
7,11
